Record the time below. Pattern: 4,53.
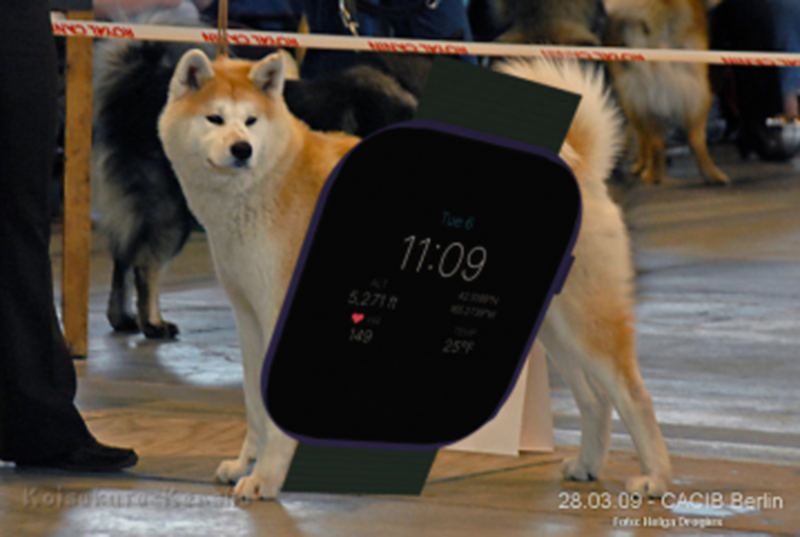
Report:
11,09
